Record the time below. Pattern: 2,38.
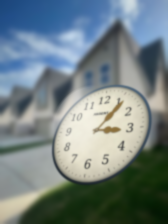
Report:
3,06
